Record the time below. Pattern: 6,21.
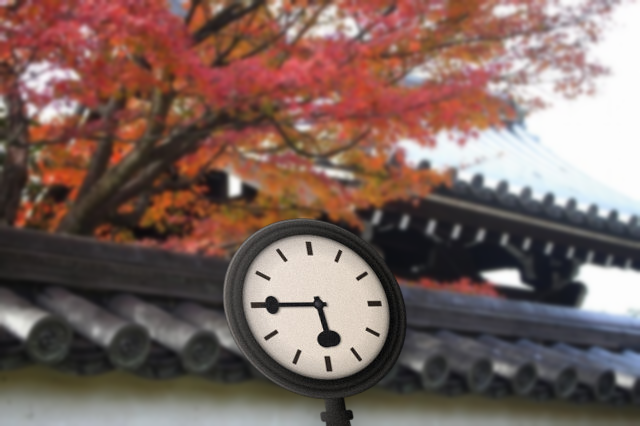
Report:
5,45
